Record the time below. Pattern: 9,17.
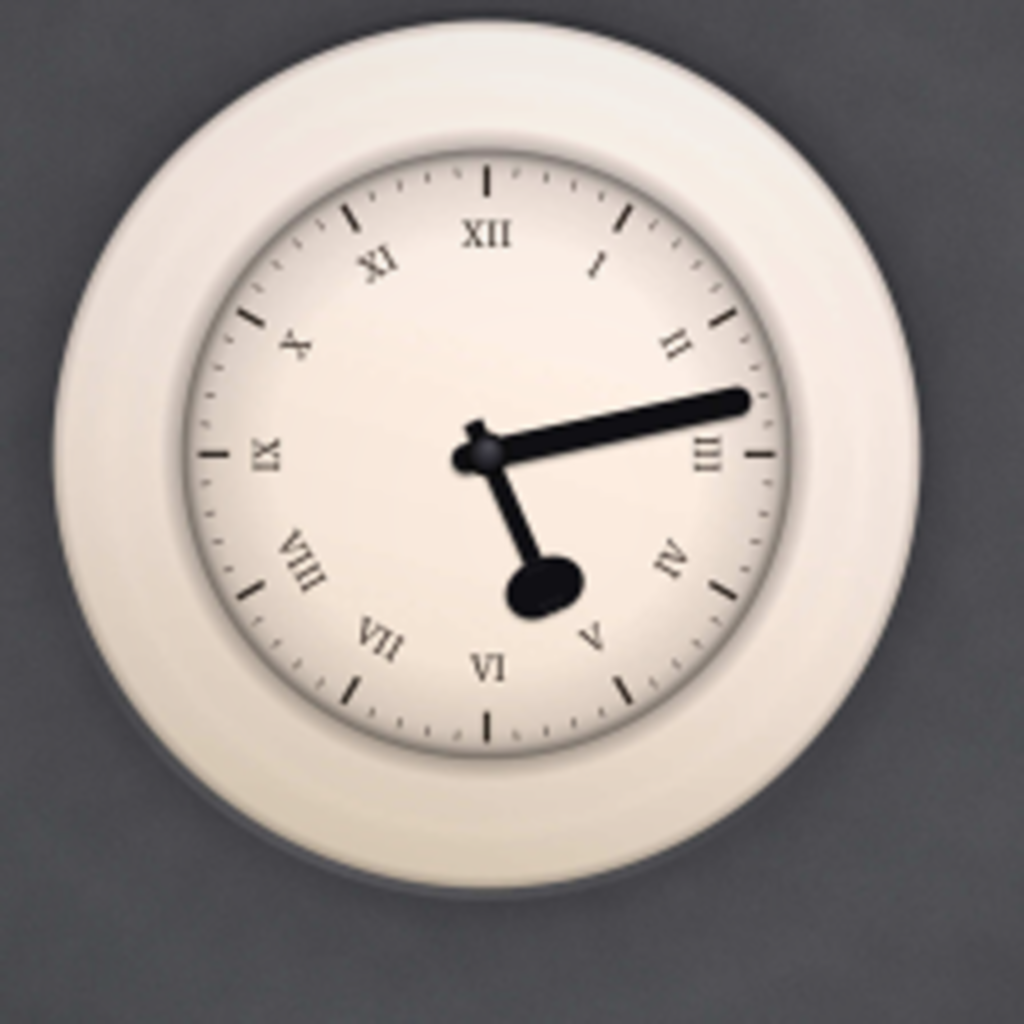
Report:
5,13
